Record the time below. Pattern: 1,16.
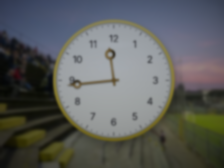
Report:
11,44
